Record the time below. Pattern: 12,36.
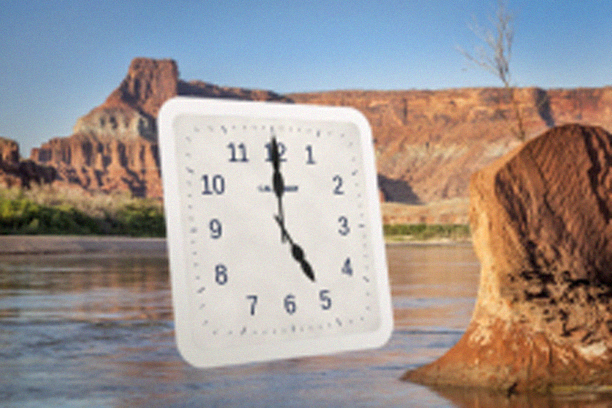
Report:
5,00
